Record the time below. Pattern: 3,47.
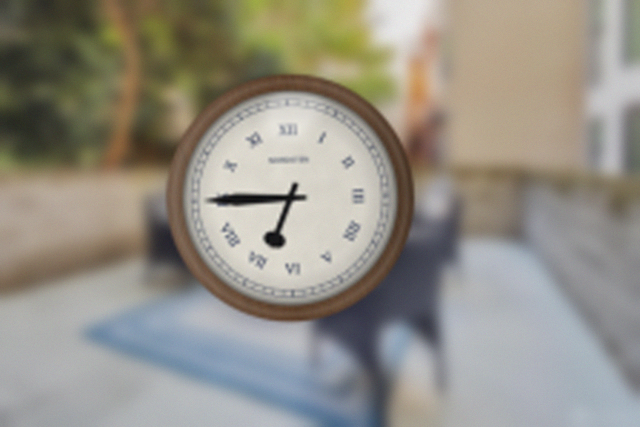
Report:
6,45
